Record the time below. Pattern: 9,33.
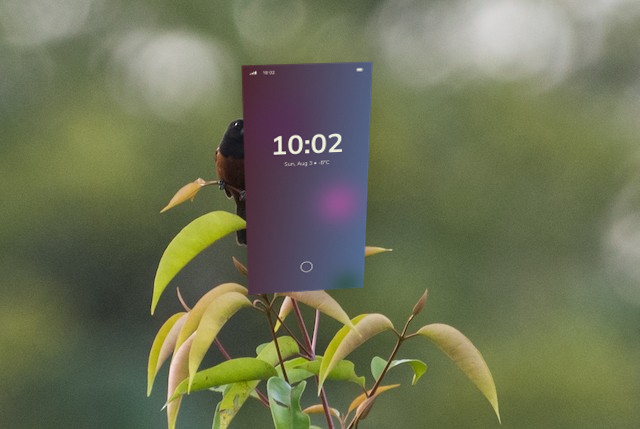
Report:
10,02
